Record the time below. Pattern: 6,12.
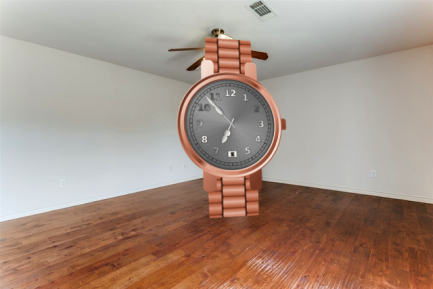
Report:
6,53
